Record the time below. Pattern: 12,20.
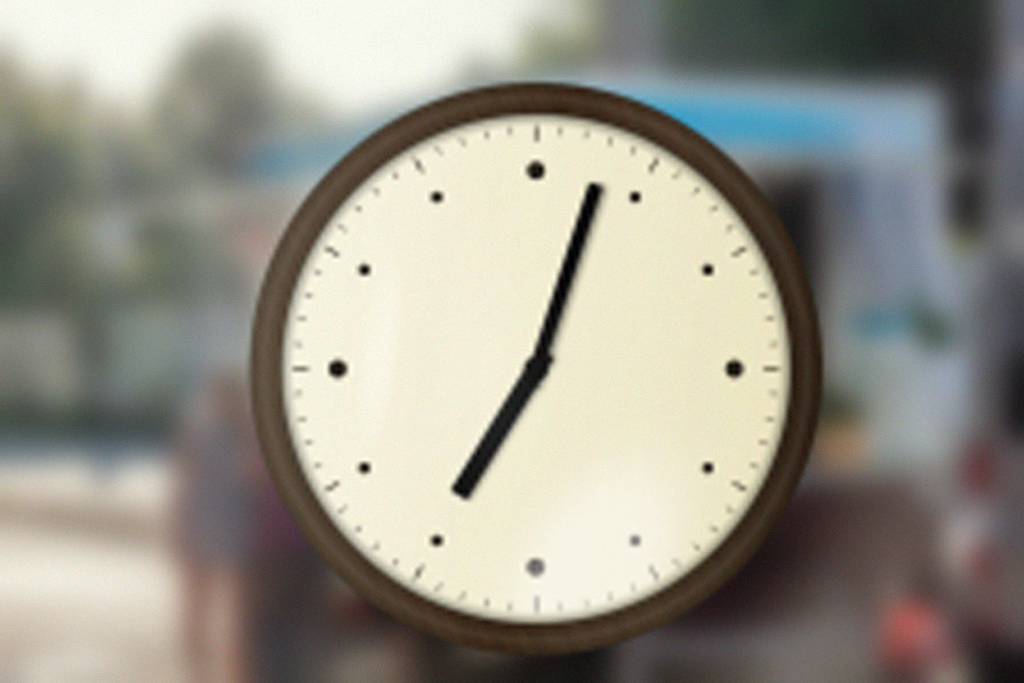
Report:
7,03
